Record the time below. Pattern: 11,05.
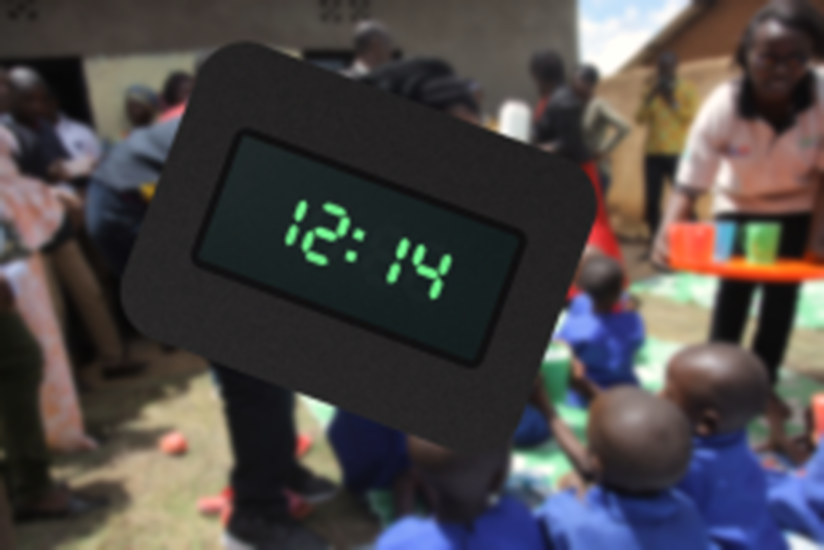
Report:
12,14
